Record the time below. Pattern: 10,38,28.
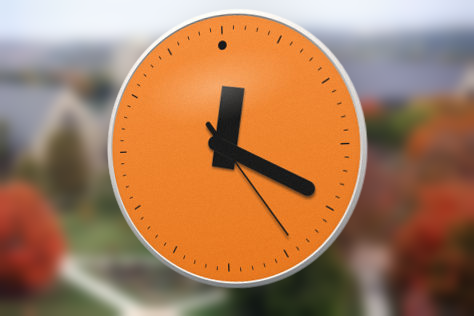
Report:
12,19,24
